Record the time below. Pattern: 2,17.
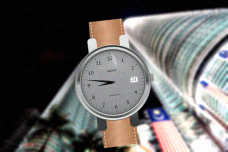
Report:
8,47
